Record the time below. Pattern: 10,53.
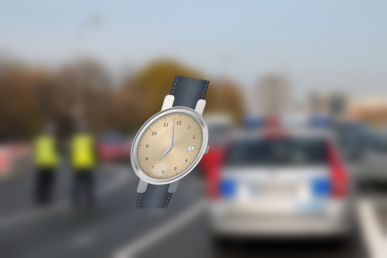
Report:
6,58
